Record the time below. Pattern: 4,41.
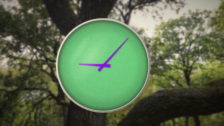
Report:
9,07
